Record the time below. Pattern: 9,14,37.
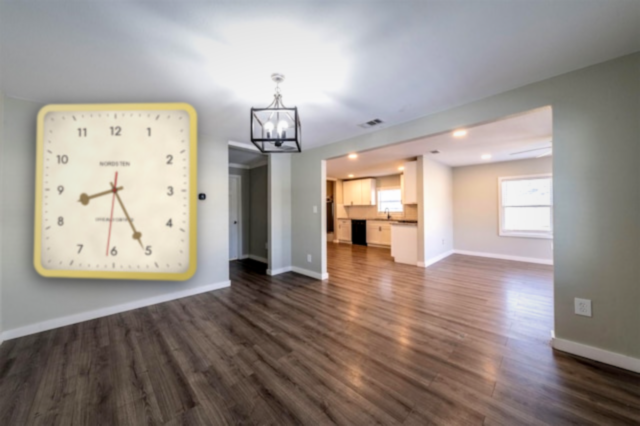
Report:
8,25,31
